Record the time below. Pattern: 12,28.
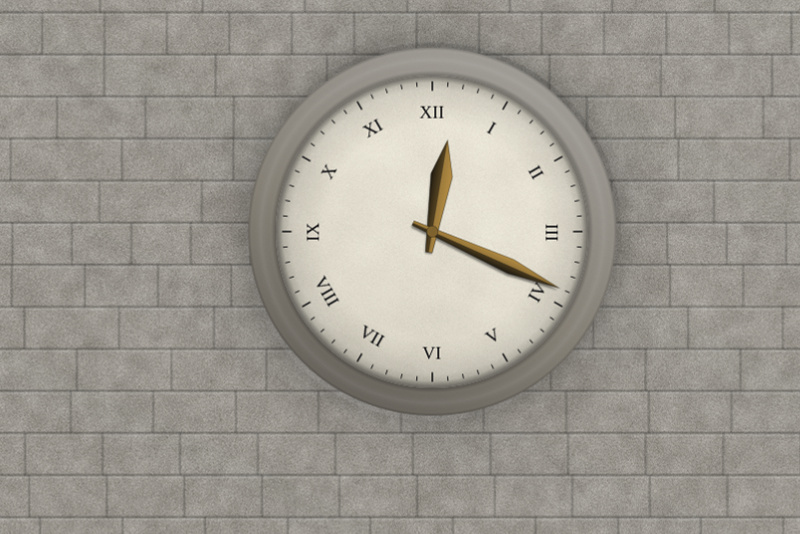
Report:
12,19
